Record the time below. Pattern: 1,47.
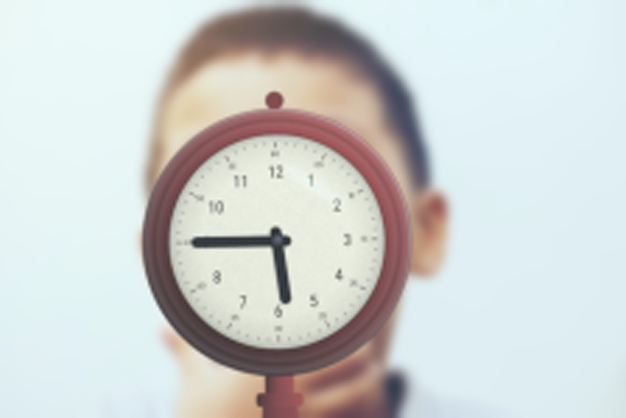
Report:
5,45
